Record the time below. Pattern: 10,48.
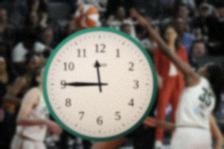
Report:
11,45
